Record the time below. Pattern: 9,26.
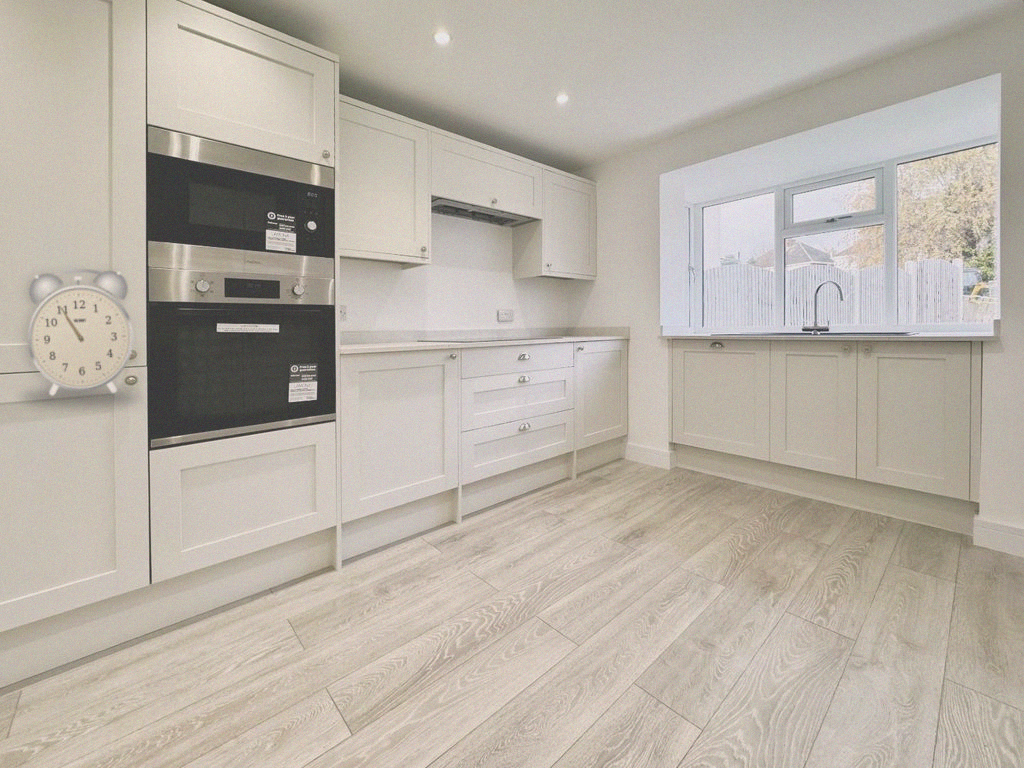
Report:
10,55
